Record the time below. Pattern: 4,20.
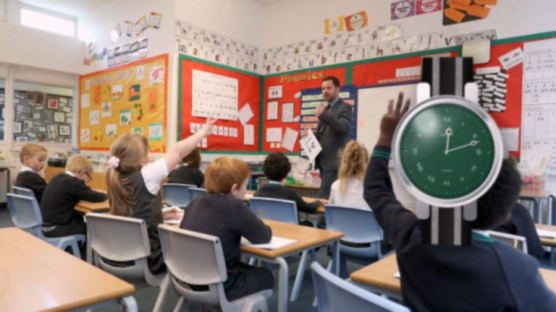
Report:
12,12
